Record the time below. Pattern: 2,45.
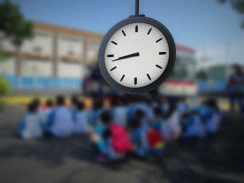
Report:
8,43
